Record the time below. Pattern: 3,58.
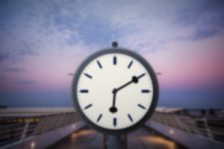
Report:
6,10
